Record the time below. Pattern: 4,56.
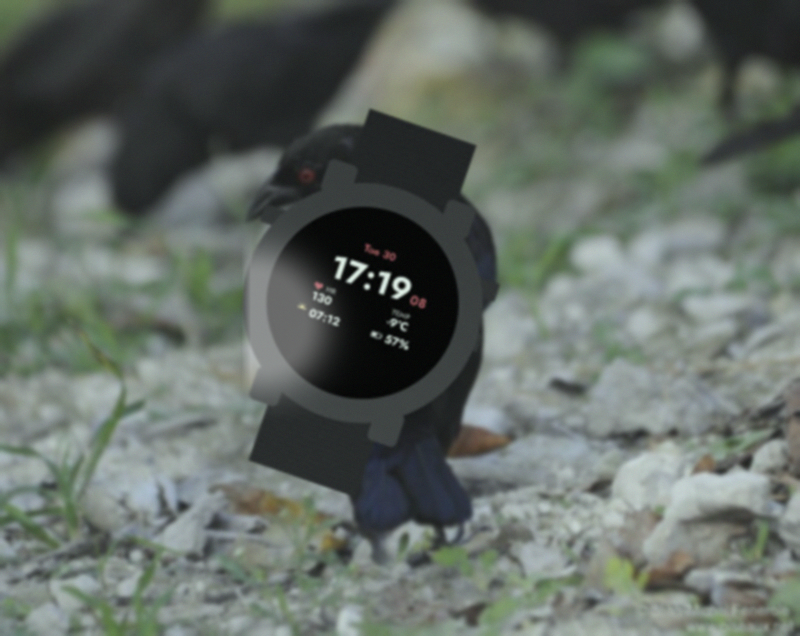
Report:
17,19
